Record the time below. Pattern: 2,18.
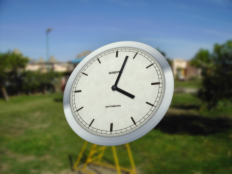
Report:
4,03
